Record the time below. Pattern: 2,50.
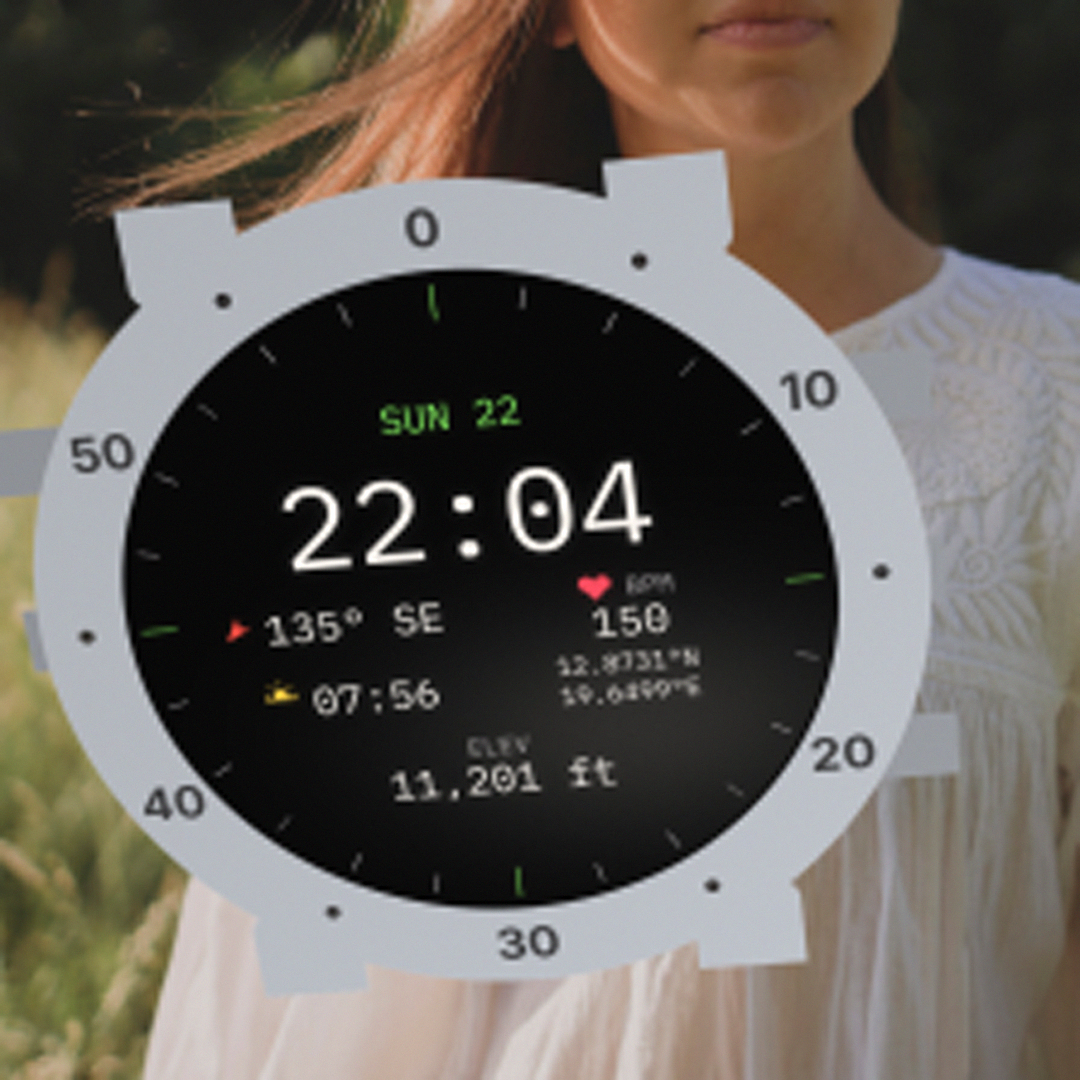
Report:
22,04
